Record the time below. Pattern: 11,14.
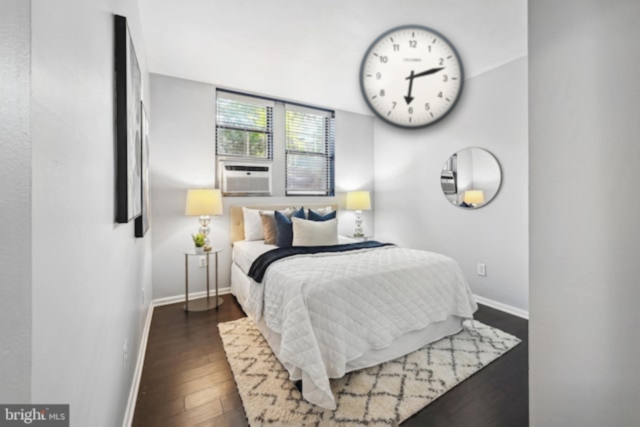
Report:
6,12
